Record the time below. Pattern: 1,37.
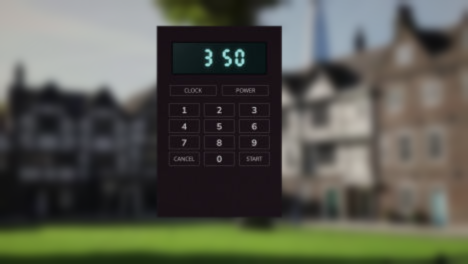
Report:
3,50
